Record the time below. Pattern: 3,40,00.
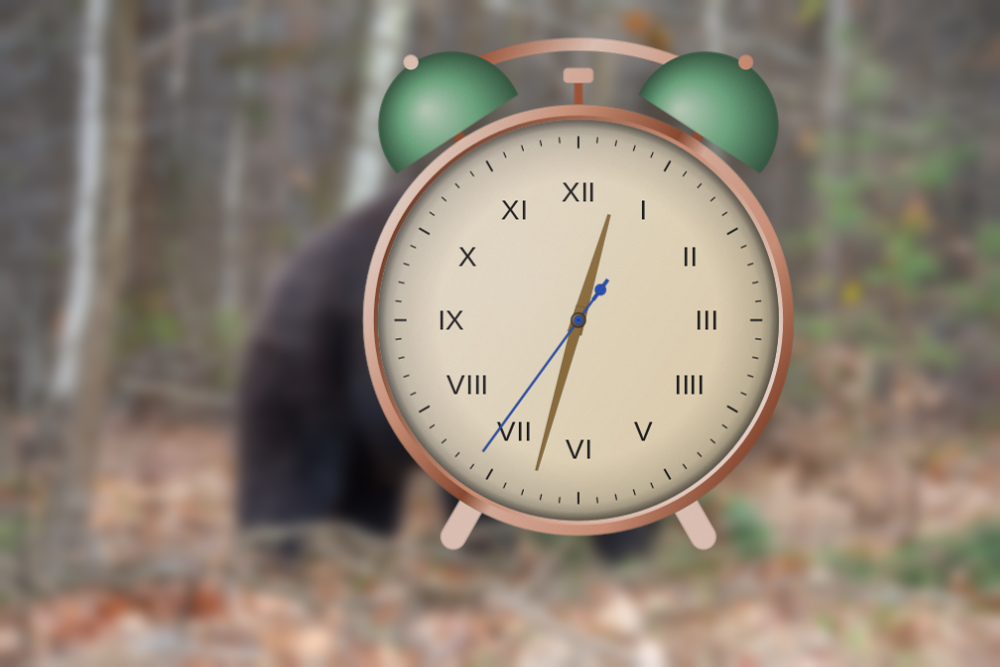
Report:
12,32,36
